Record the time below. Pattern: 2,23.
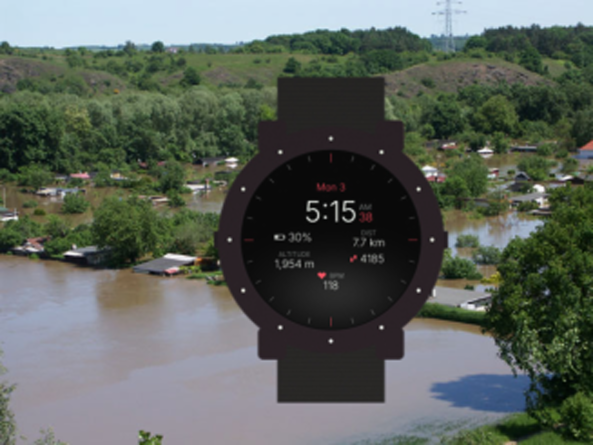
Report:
5,15
